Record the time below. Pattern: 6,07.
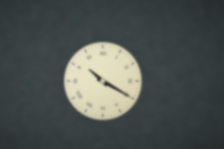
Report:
10,20
